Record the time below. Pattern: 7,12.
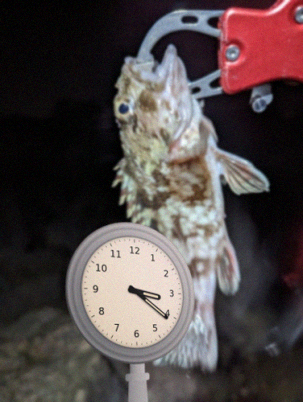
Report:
3,21
